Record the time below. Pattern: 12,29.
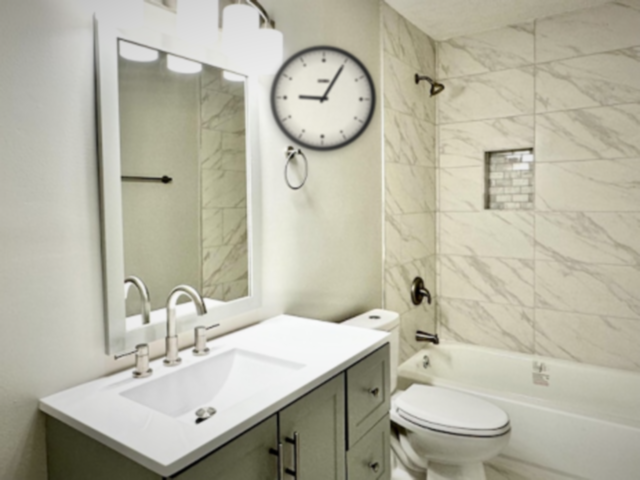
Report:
9,05
